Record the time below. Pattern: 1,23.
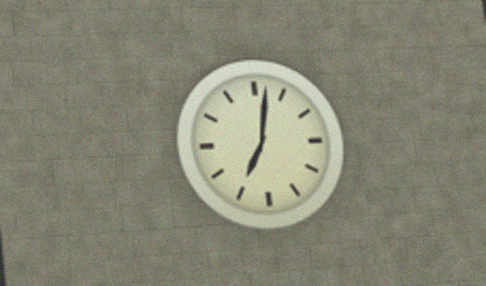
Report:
7,02
